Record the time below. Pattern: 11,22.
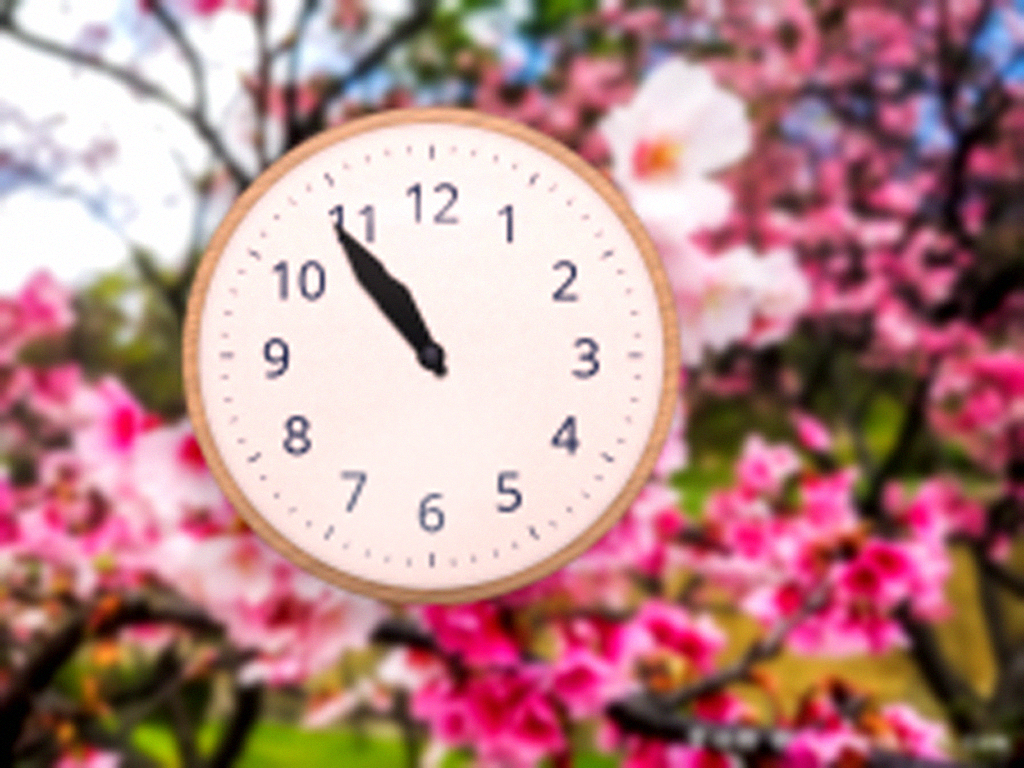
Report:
10,54
